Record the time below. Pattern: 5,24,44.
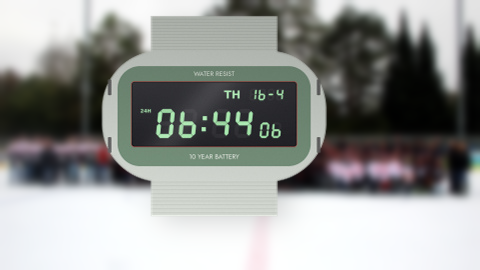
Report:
6,44,06
